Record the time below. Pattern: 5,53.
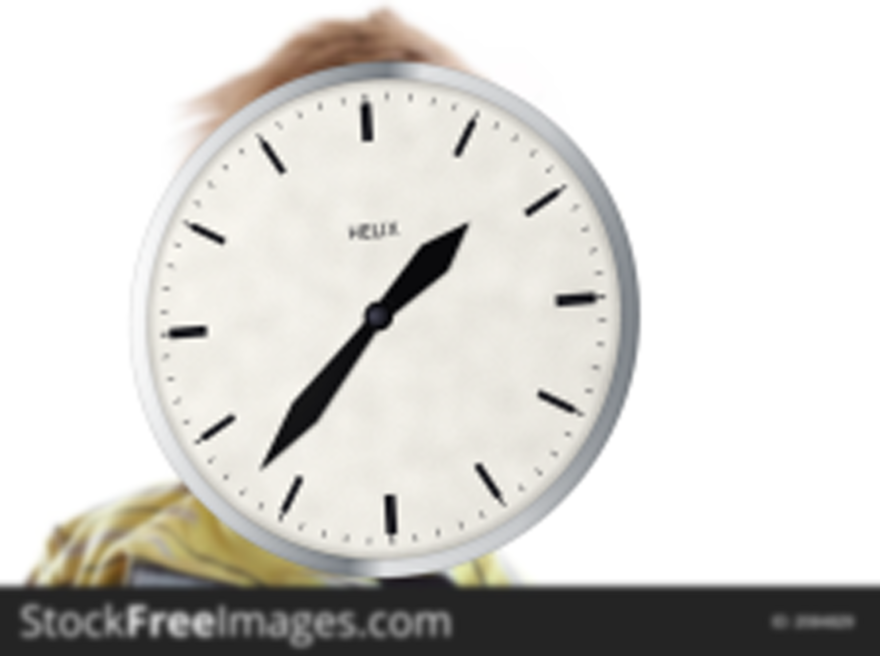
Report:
1,37
